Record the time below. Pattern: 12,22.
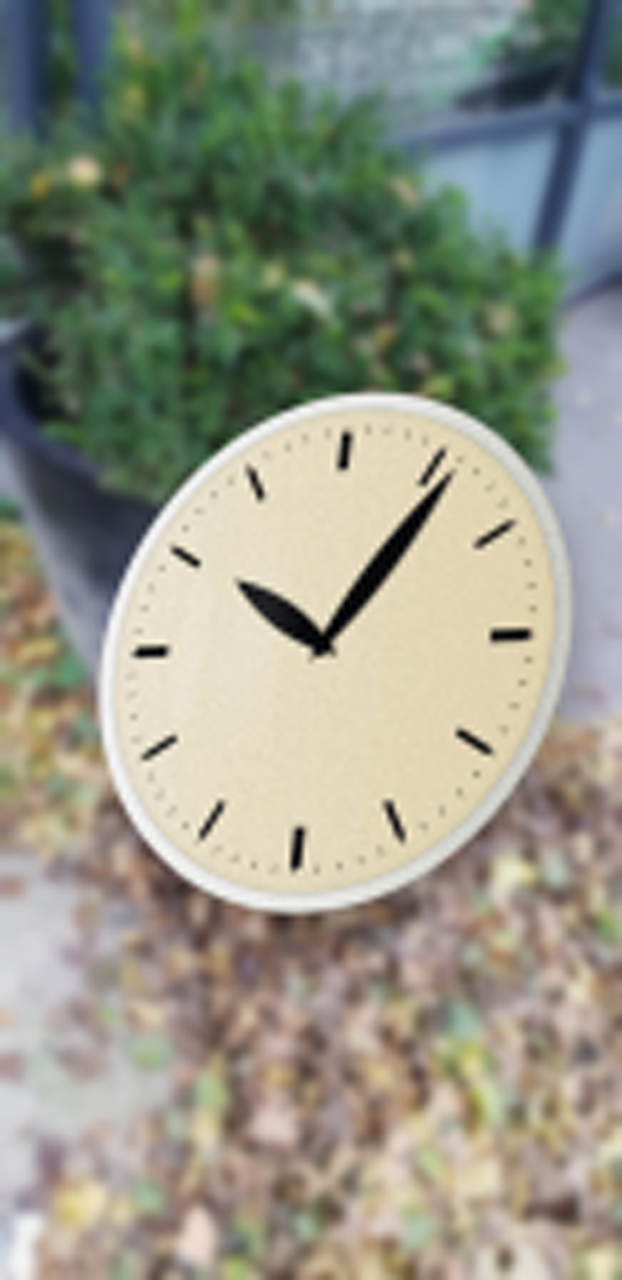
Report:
10,06
